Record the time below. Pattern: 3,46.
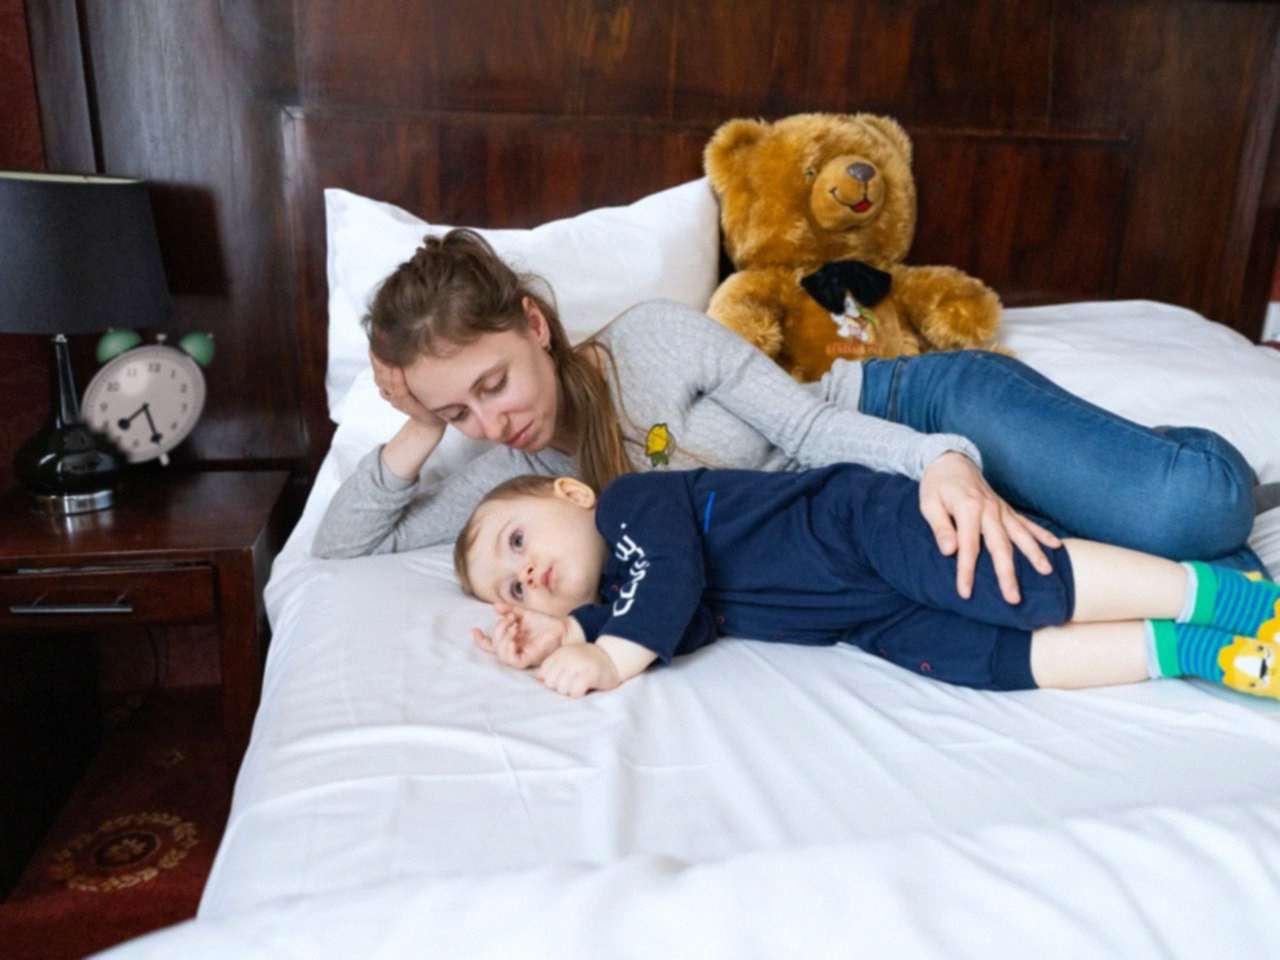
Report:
7,25
